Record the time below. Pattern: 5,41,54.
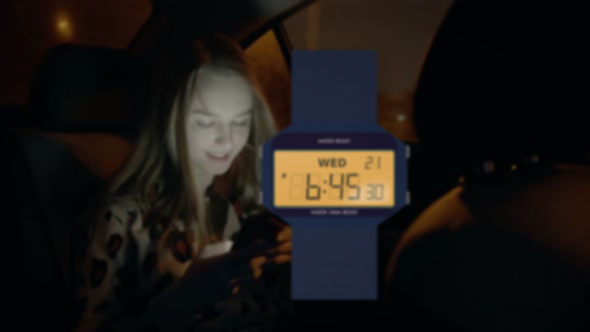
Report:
6,45,30
